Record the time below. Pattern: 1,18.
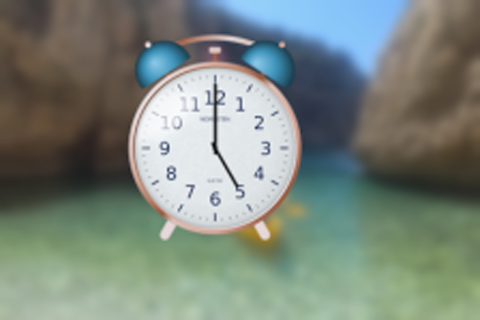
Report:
5,00
